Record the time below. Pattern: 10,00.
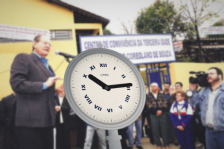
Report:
10,14
